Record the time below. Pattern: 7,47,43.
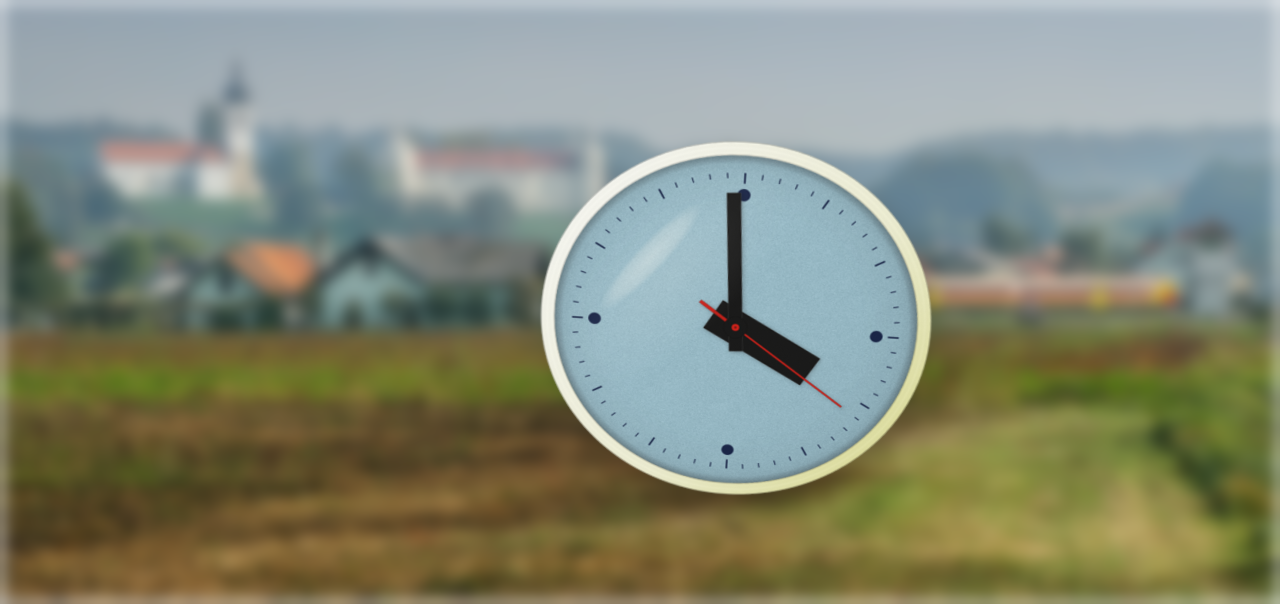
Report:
3,59,21
